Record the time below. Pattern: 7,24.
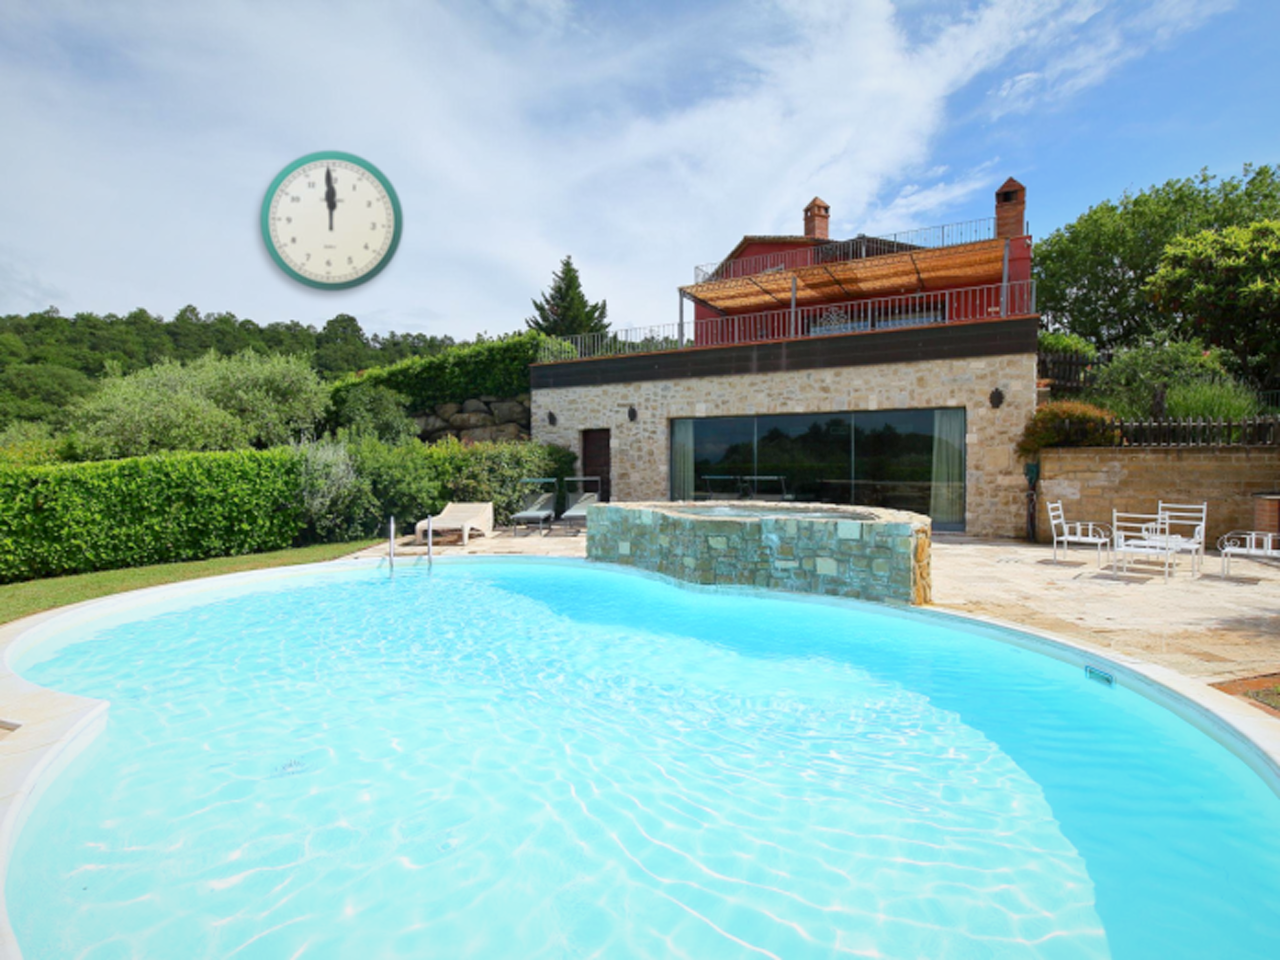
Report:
11,59
